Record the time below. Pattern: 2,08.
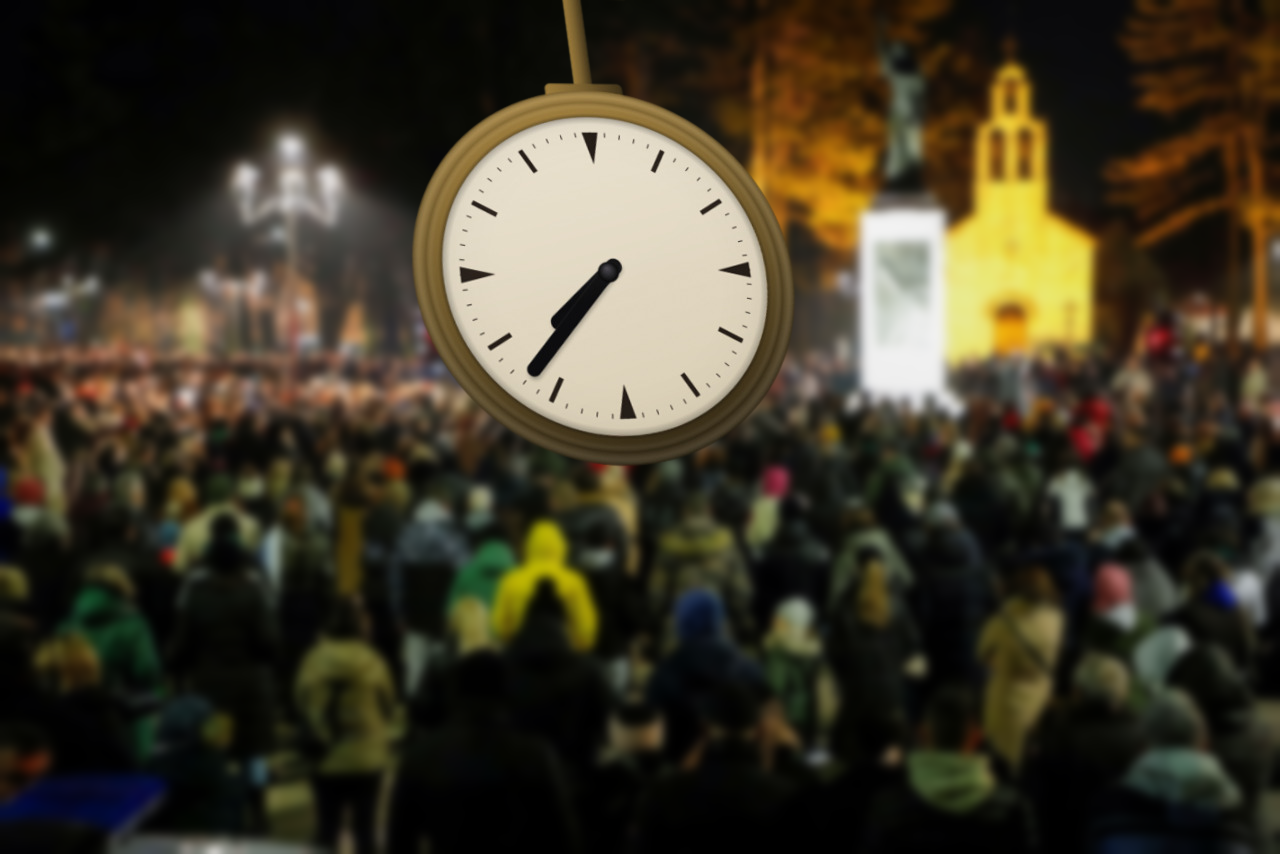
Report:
7,37
